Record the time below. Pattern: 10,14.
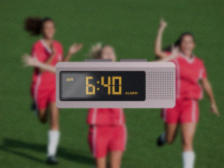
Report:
6,40
